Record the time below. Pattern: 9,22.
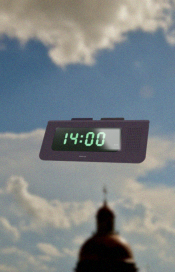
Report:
14,00
